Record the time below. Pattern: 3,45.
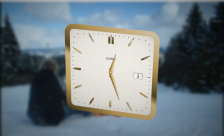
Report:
12,27
